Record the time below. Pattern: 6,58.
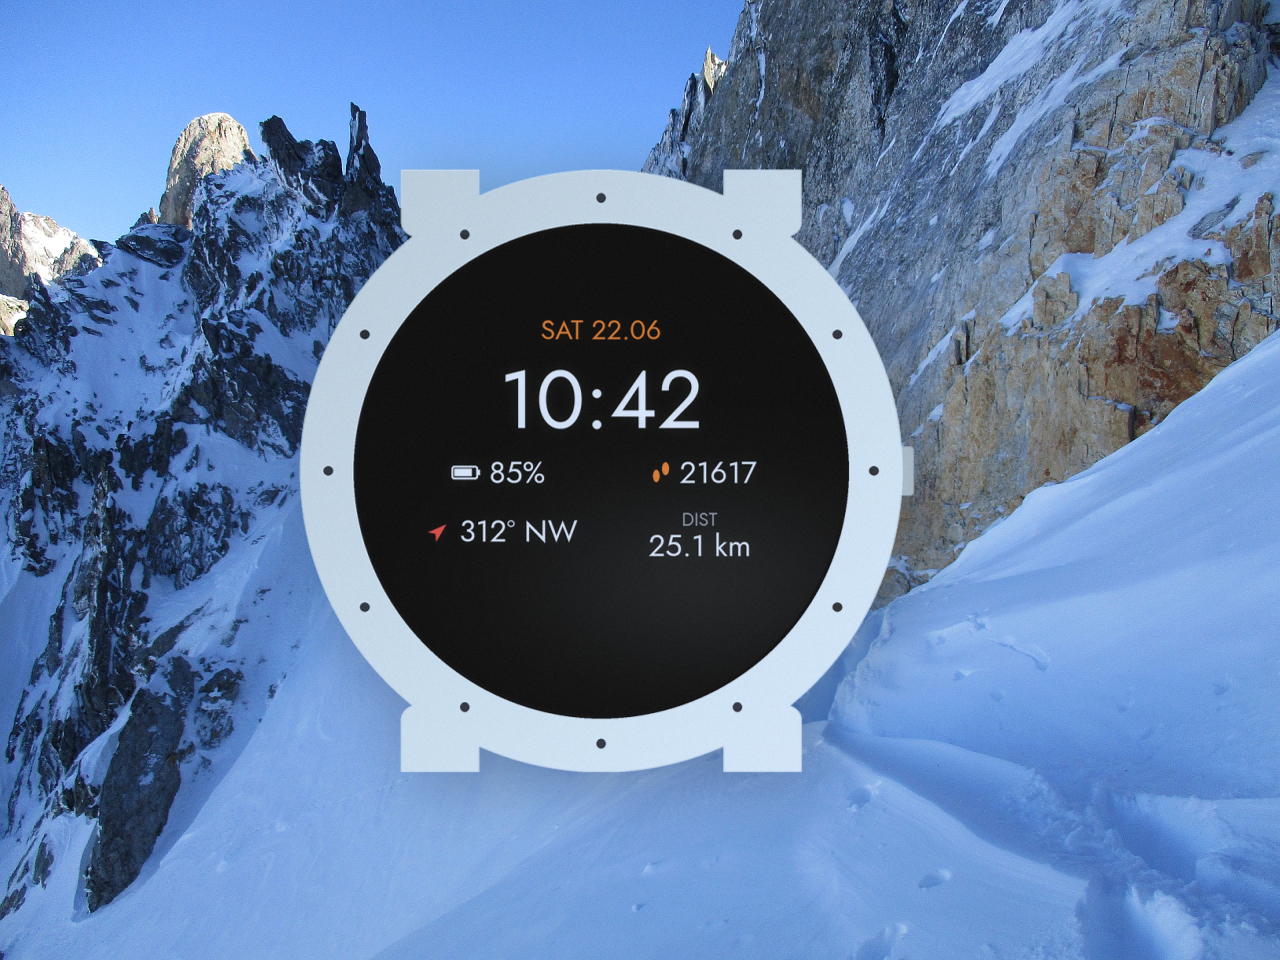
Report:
10,42
